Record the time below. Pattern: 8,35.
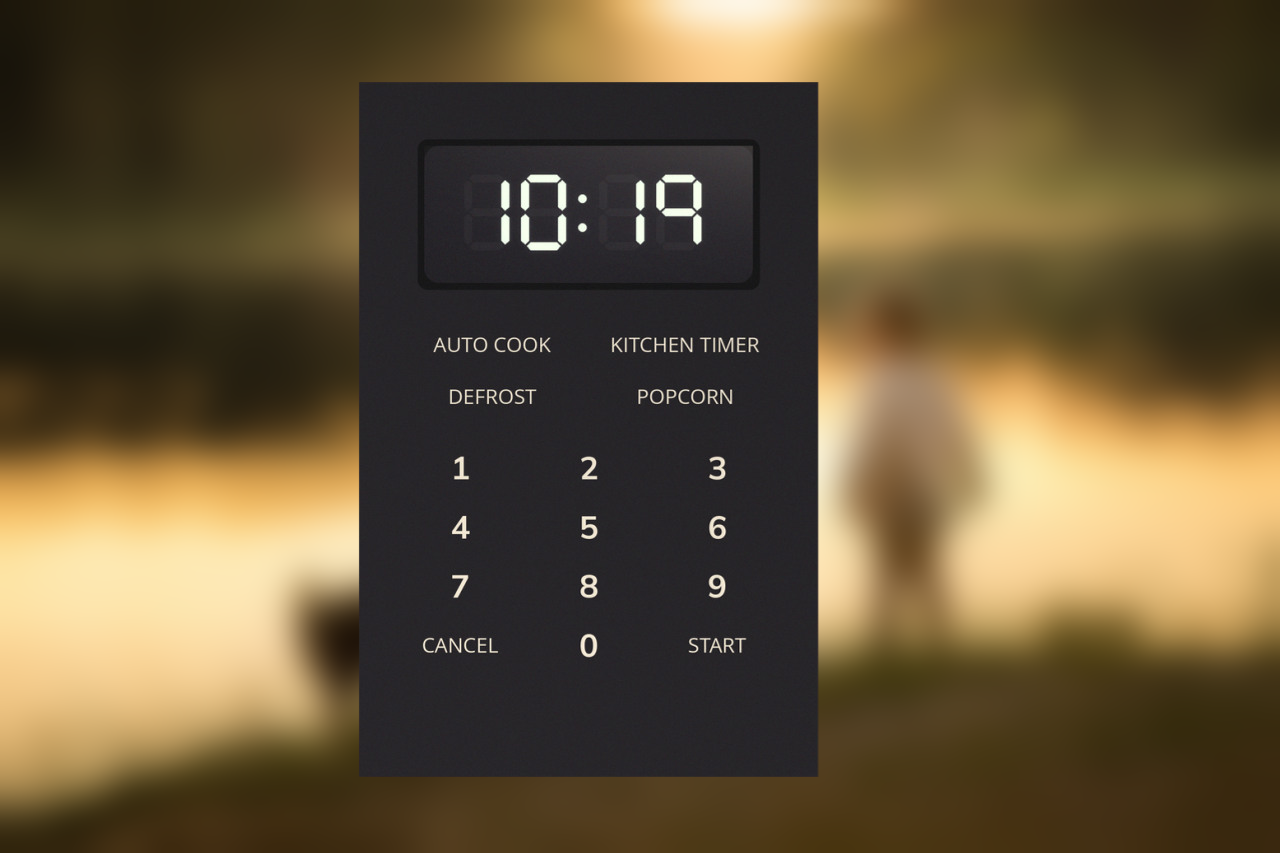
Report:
10,19
